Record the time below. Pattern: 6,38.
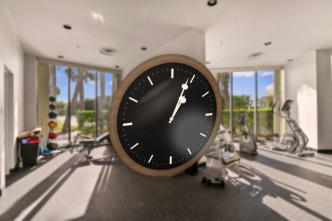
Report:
1,04
